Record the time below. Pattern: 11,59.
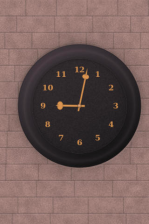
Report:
9,02
